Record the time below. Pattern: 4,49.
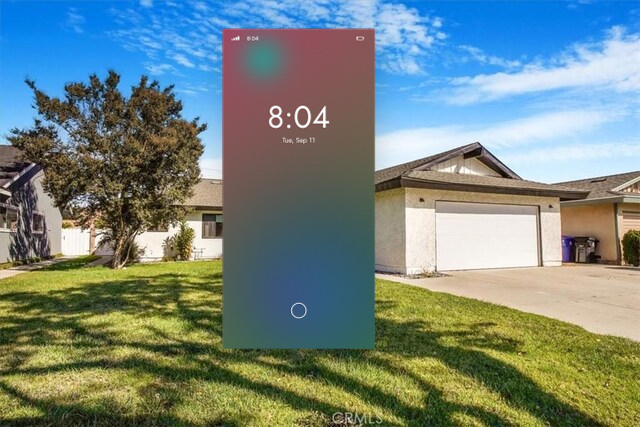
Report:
8,04
